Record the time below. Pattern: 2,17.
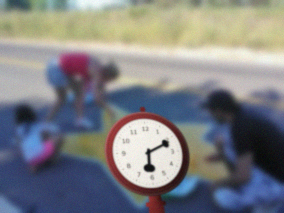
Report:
6,11
